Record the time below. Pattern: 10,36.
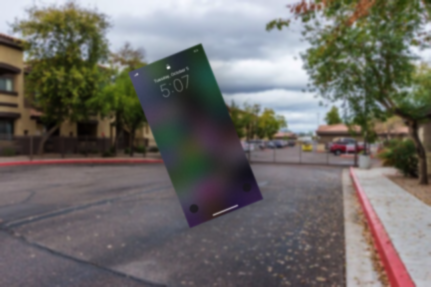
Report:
5,07
